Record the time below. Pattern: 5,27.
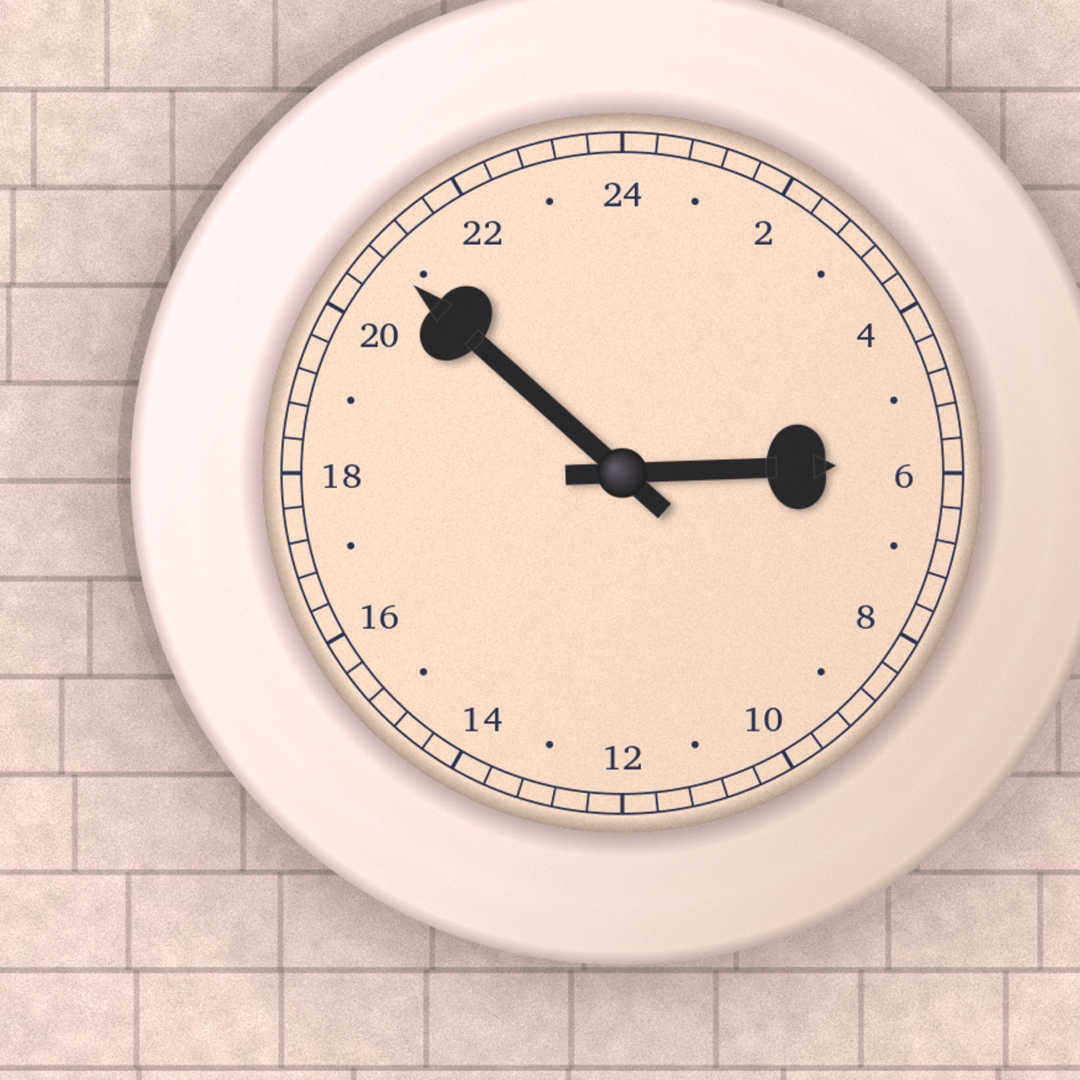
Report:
5,52
